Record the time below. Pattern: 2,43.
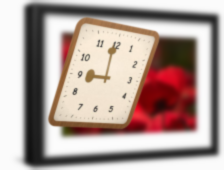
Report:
8,59
